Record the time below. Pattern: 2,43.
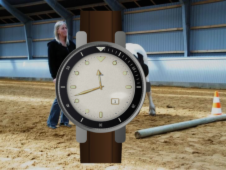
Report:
11,42
